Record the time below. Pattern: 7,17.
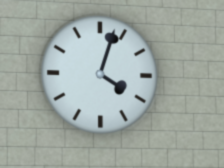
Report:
4,03
